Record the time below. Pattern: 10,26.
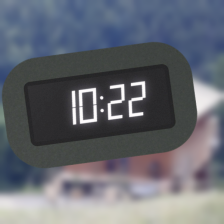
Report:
10,22
